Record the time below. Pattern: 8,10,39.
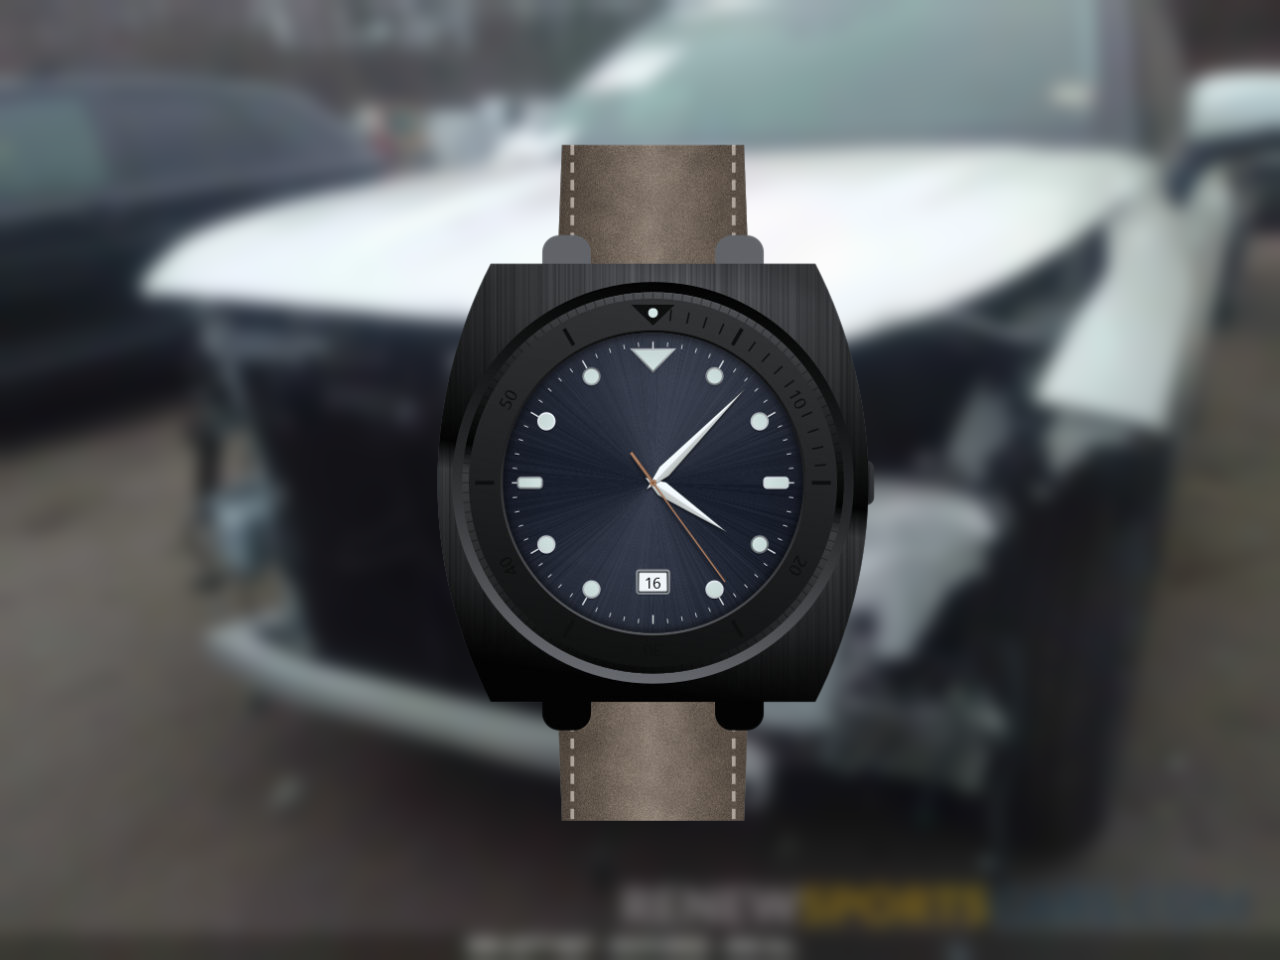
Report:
4,07,24
